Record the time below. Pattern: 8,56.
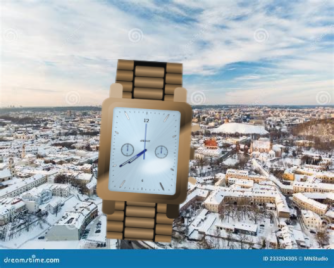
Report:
7,39
